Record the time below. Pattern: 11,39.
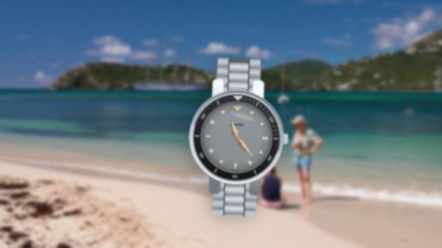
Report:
11,23
